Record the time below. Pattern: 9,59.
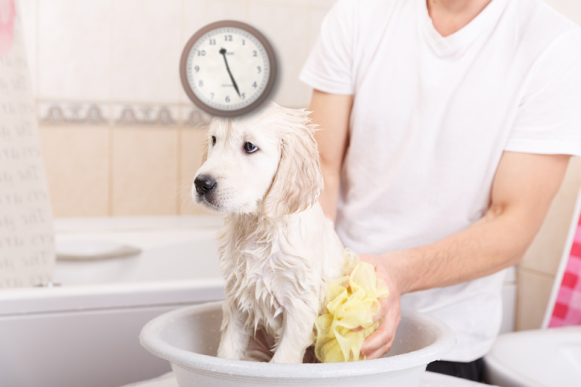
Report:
11,26
